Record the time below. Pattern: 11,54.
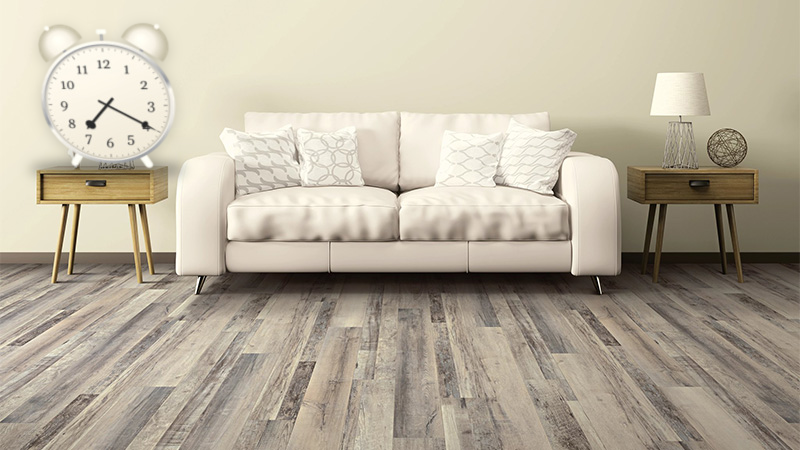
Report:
7,20
